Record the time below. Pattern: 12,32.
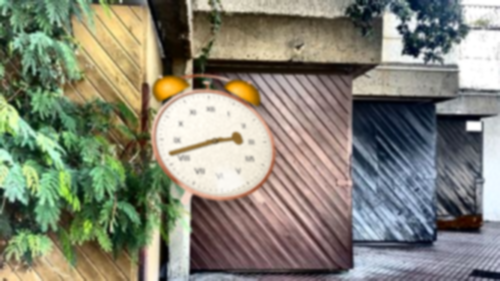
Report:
2,42
